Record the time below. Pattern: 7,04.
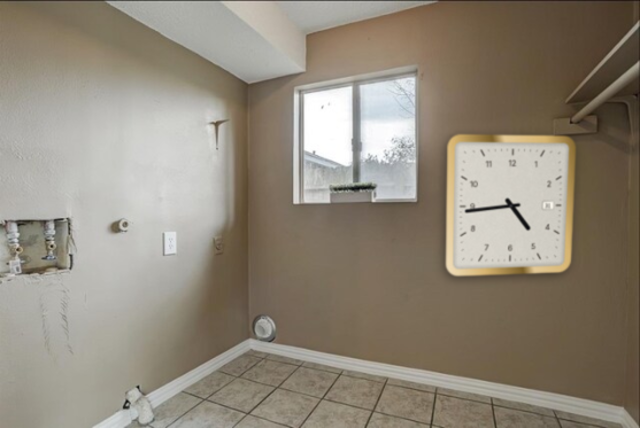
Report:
4,44
